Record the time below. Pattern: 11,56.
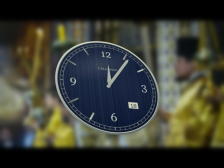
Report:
12,06
